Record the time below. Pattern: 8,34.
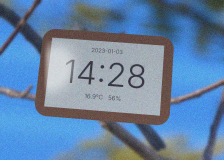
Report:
14,28
